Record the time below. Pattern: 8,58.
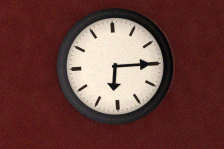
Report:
6,15
